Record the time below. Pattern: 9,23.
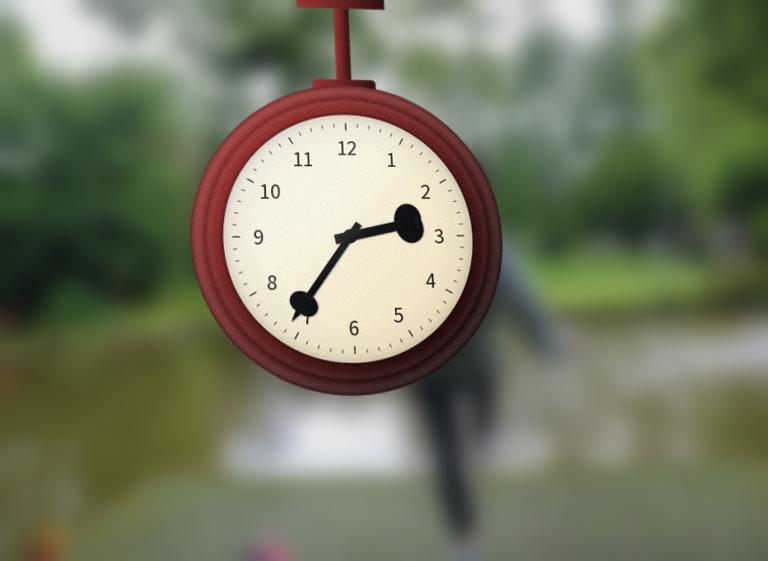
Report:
2,36
